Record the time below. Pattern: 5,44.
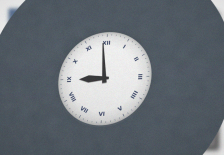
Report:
8,59
